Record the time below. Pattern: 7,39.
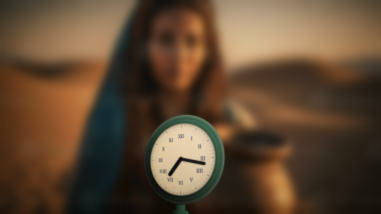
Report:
7,17
